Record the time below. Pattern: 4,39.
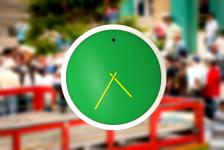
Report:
4,35
